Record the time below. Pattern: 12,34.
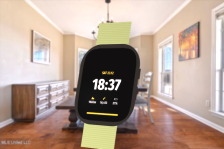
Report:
18,37
